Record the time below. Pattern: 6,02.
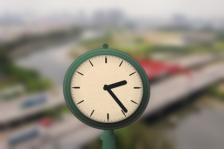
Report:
2,24
